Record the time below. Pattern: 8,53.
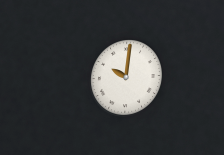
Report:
10,01
